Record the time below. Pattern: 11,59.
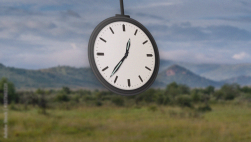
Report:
12,37
